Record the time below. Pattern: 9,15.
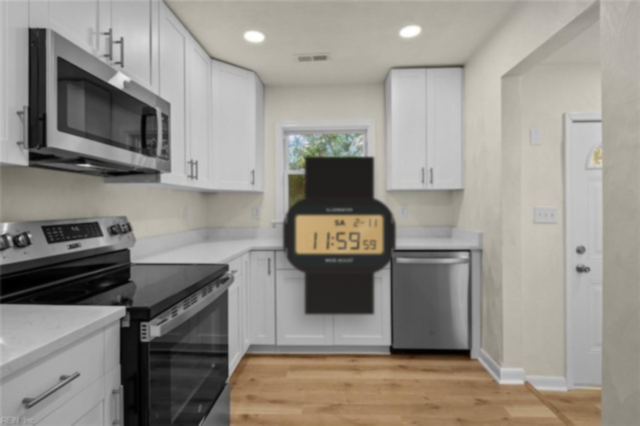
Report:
11,59
